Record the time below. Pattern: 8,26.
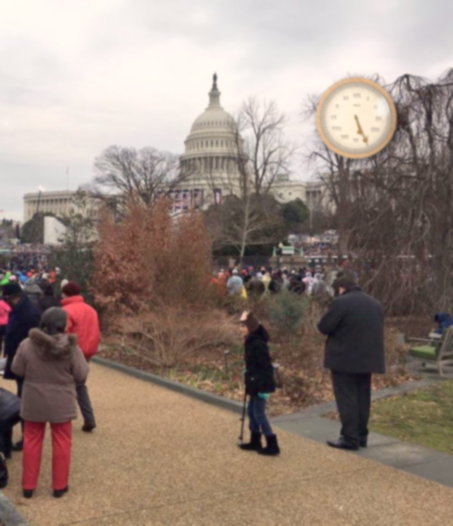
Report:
5,26
